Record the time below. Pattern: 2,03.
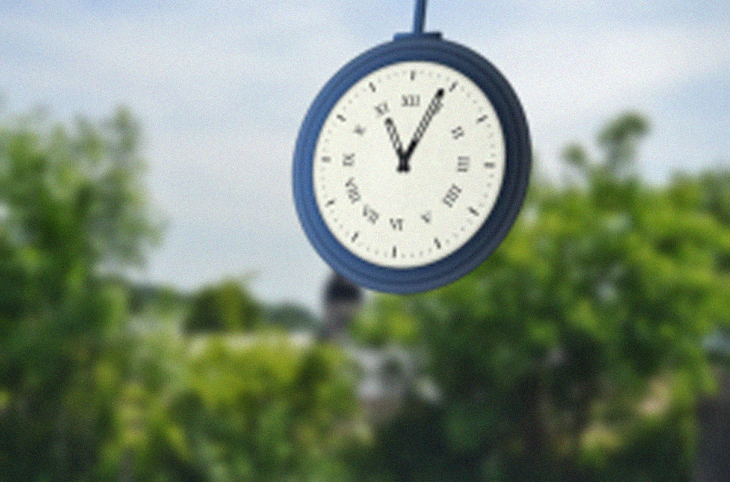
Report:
11,04
